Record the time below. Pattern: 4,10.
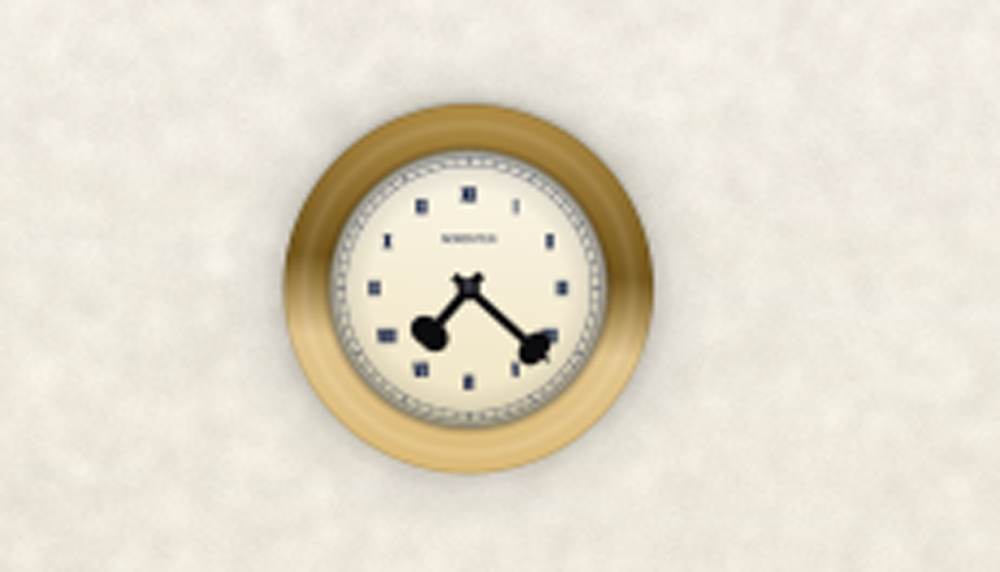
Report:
7,22
